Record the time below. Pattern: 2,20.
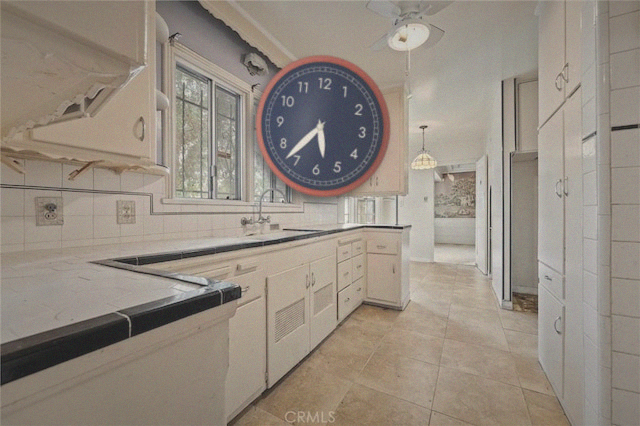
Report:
5,37
